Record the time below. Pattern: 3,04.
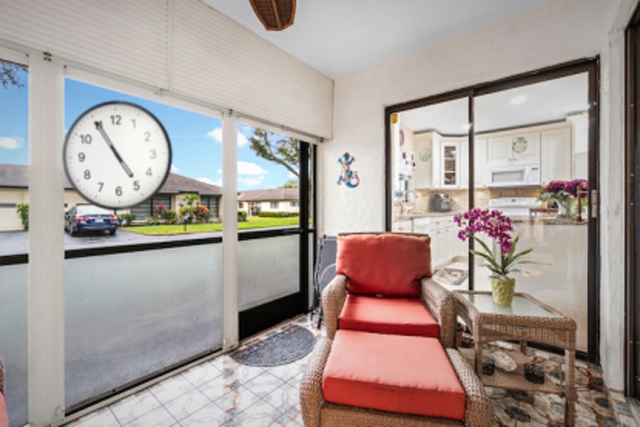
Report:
4,55
